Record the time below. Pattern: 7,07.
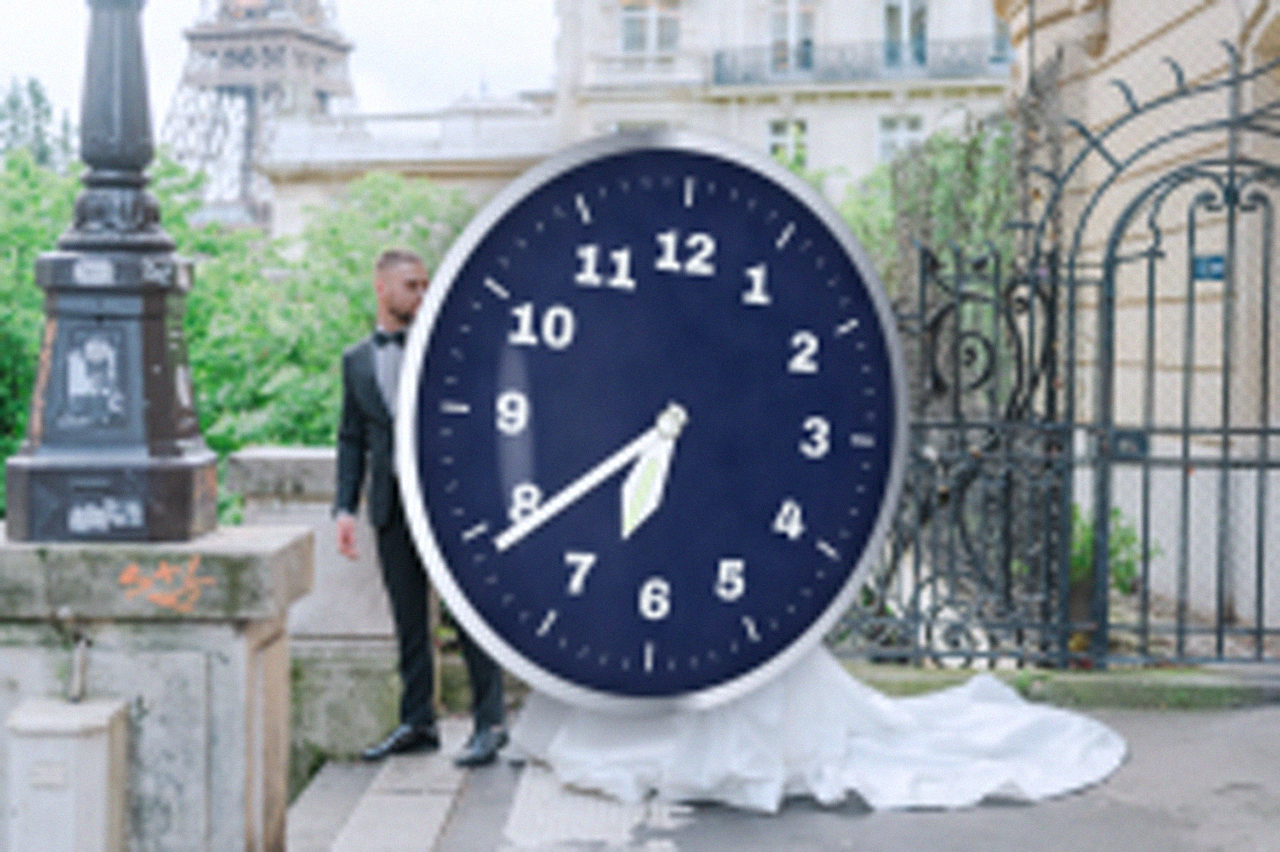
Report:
6,39
